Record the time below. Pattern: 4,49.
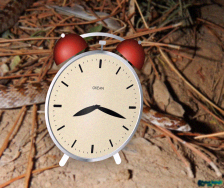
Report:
8,18
